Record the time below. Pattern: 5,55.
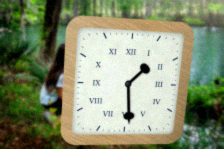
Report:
1,29
